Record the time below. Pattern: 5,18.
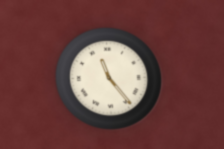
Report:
11,24
